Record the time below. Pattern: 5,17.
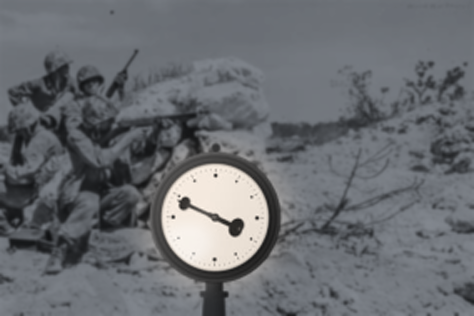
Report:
3,49
